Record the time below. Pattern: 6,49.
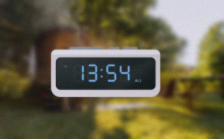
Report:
13,54
